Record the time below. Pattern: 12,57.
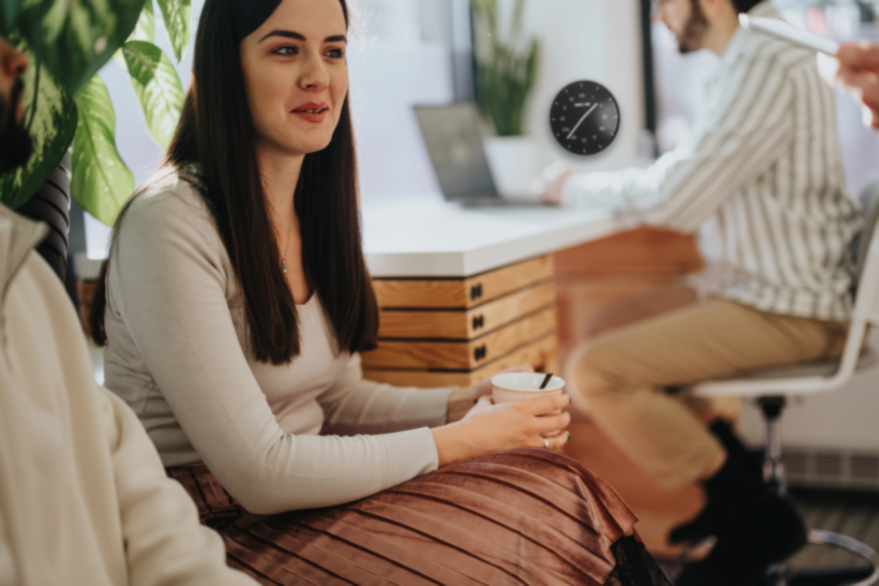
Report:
1,37
